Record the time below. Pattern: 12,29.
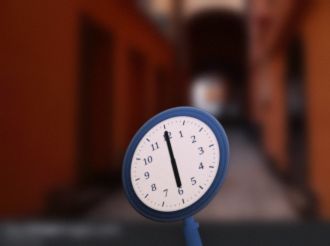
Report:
6,00
